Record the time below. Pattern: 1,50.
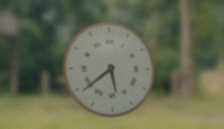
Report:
5,39
